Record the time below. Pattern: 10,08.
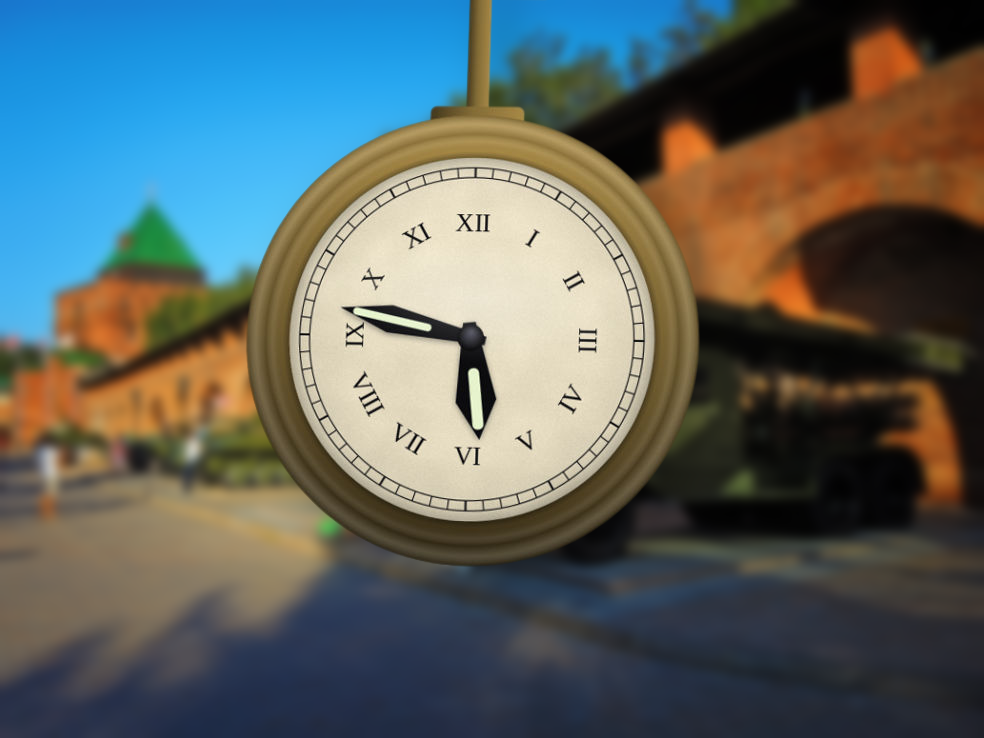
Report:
5,47
